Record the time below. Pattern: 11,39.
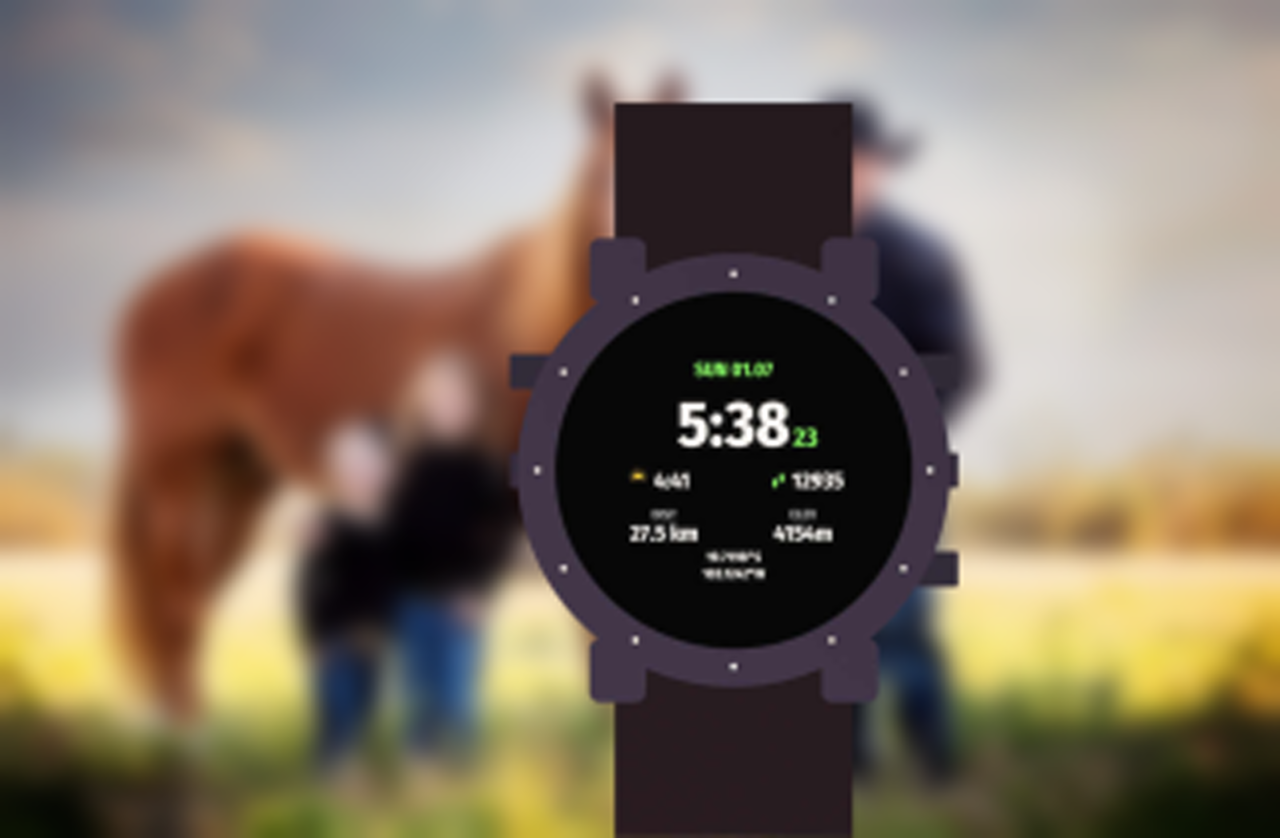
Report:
5,38
